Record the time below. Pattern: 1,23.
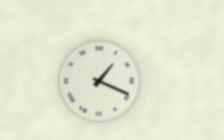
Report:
1,19
